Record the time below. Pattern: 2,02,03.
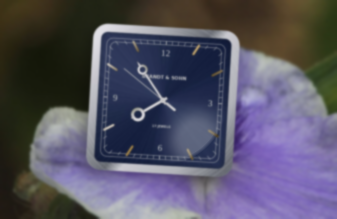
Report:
7,53,51
